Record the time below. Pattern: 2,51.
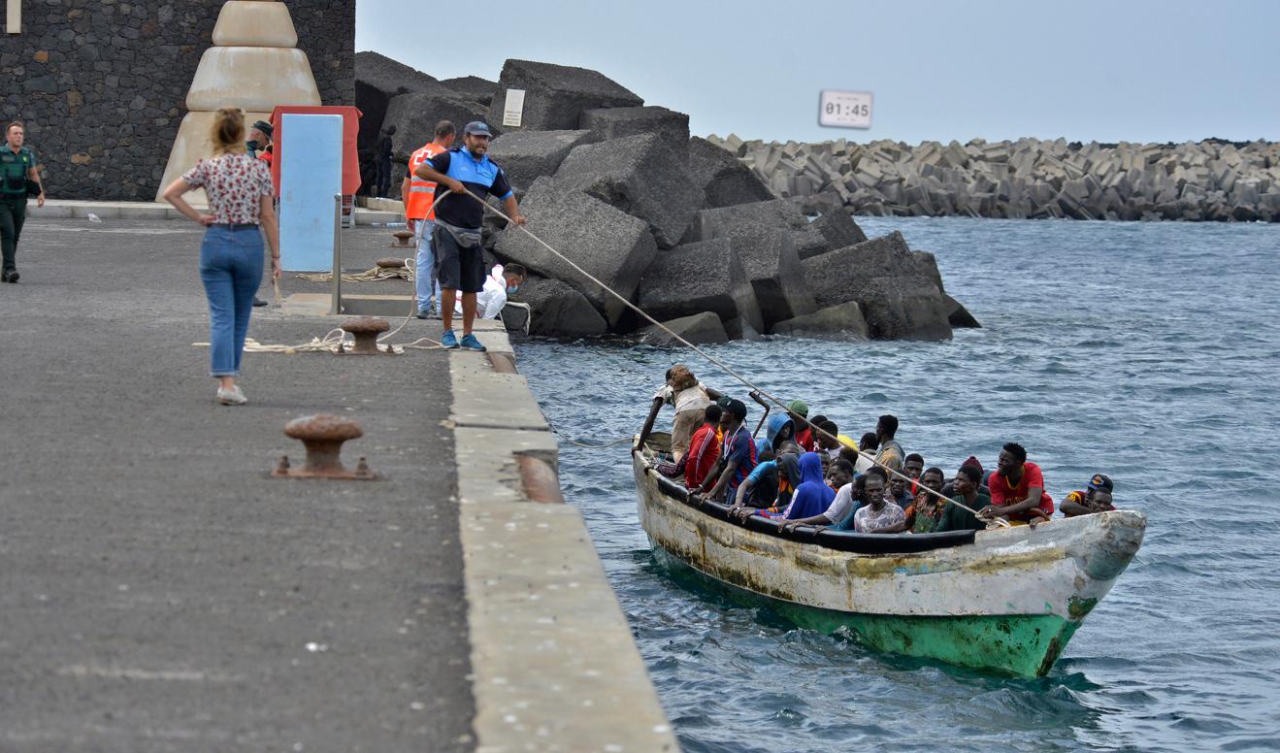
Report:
1,45
